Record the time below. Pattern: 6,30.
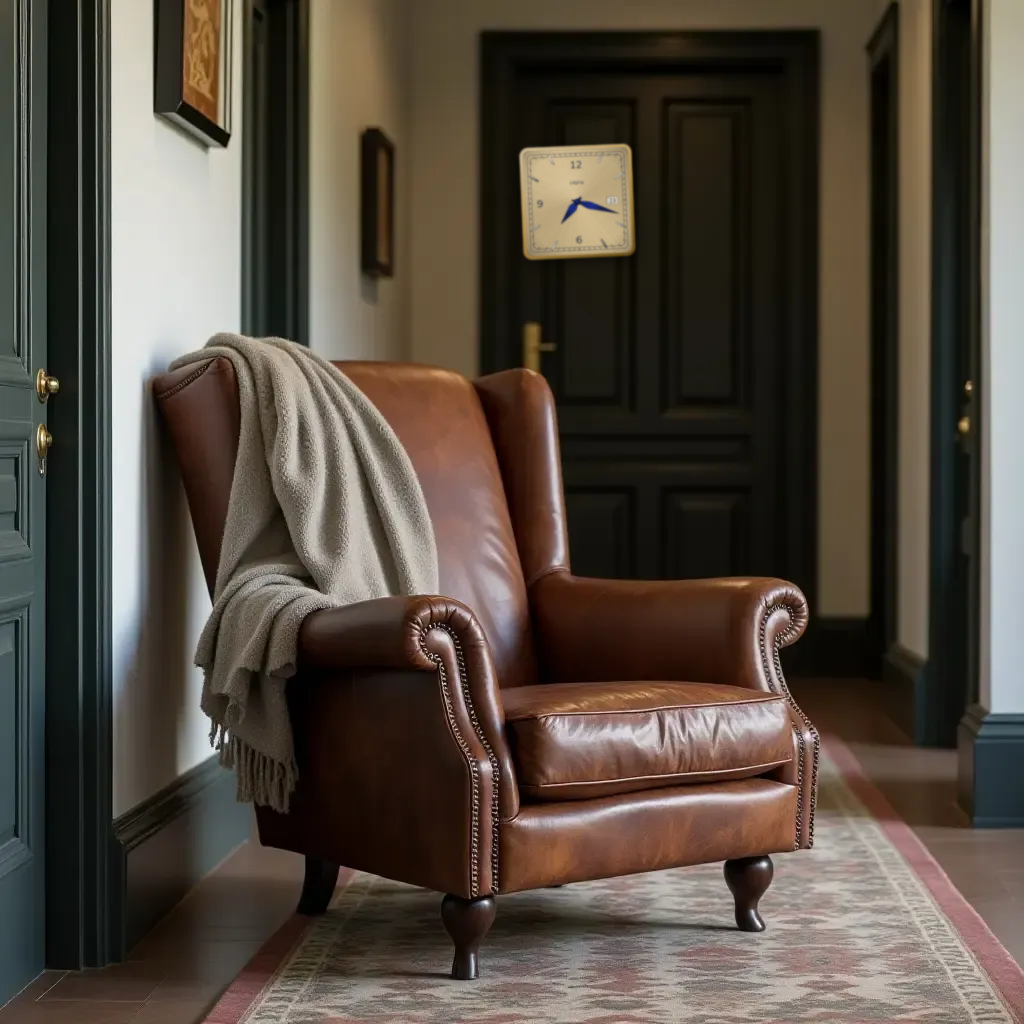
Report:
7,18
